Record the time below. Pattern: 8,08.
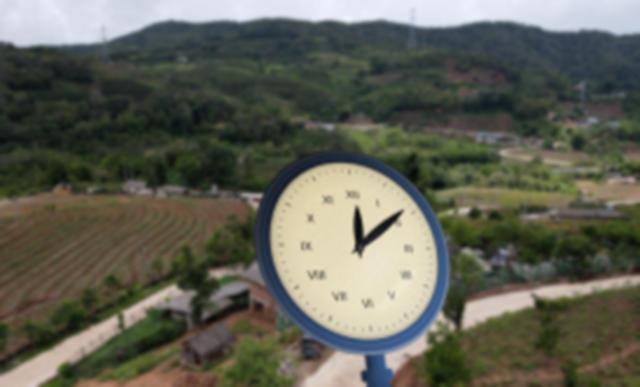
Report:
12,09
